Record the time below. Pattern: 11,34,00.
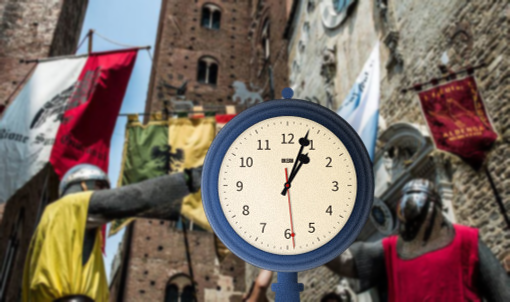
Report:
1,03,29
